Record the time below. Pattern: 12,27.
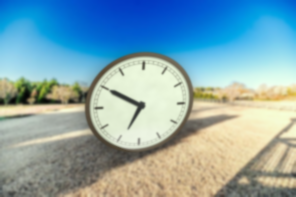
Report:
6,50
